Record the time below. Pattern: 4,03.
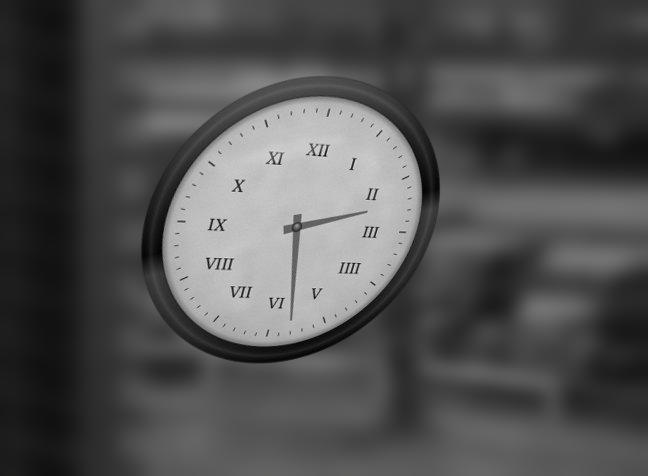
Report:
2,28
